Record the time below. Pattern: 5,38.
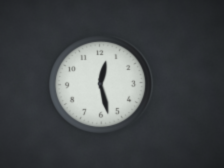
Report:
12,28
